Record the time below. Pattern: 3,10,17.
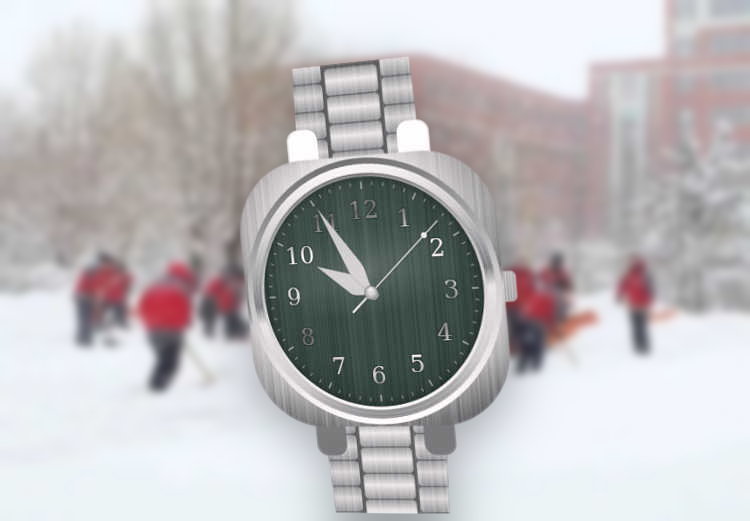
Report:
9,55,08
